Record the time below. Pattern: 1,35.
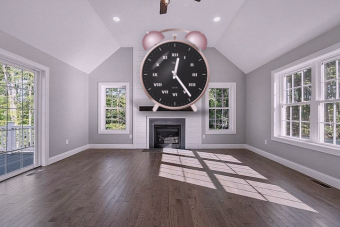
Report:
12,24
